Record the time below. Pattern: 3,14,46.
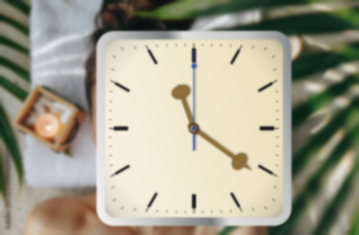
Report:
11,21,00
